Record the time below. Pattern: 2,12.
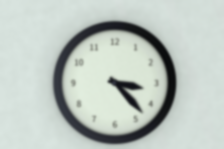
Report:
3,23
